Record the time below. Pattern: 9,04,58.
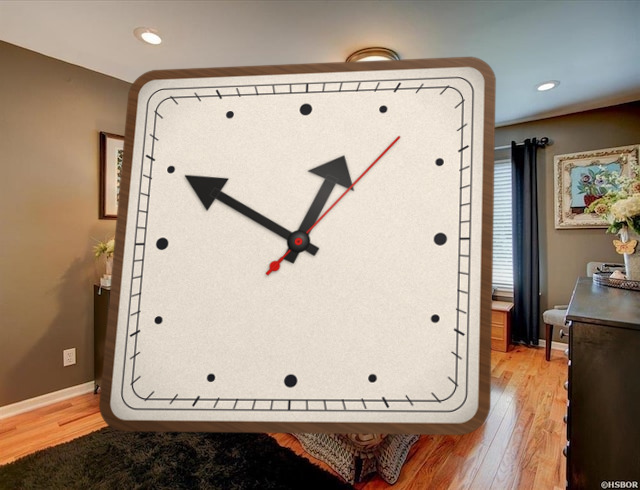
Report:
12,50,07
